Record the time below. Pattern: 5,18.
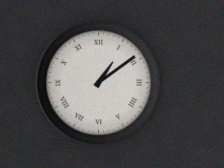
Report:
1,09
